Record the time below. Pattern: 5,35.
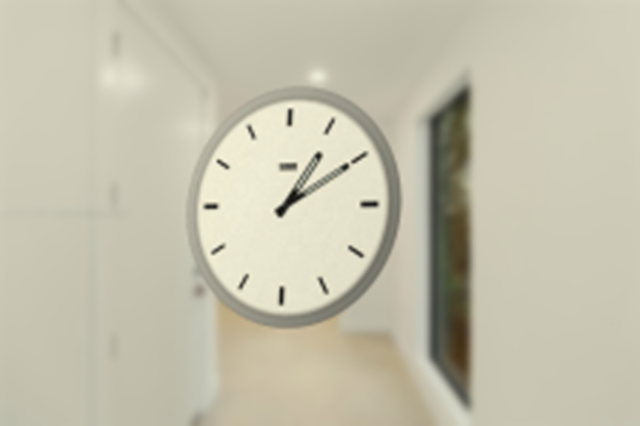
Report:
1,10
